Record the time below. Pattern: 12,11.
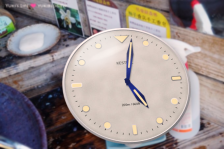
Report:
5,02
